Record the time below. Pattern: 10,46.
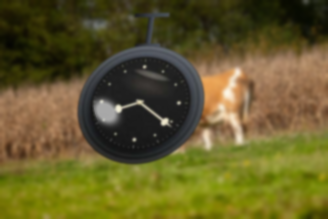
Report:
8,21
